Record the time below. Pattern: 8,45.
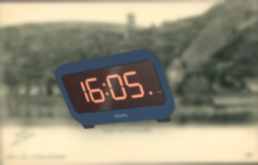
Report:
16,05
